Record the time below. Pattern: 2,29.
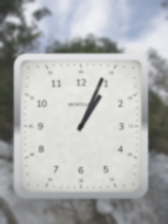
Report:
1,04
